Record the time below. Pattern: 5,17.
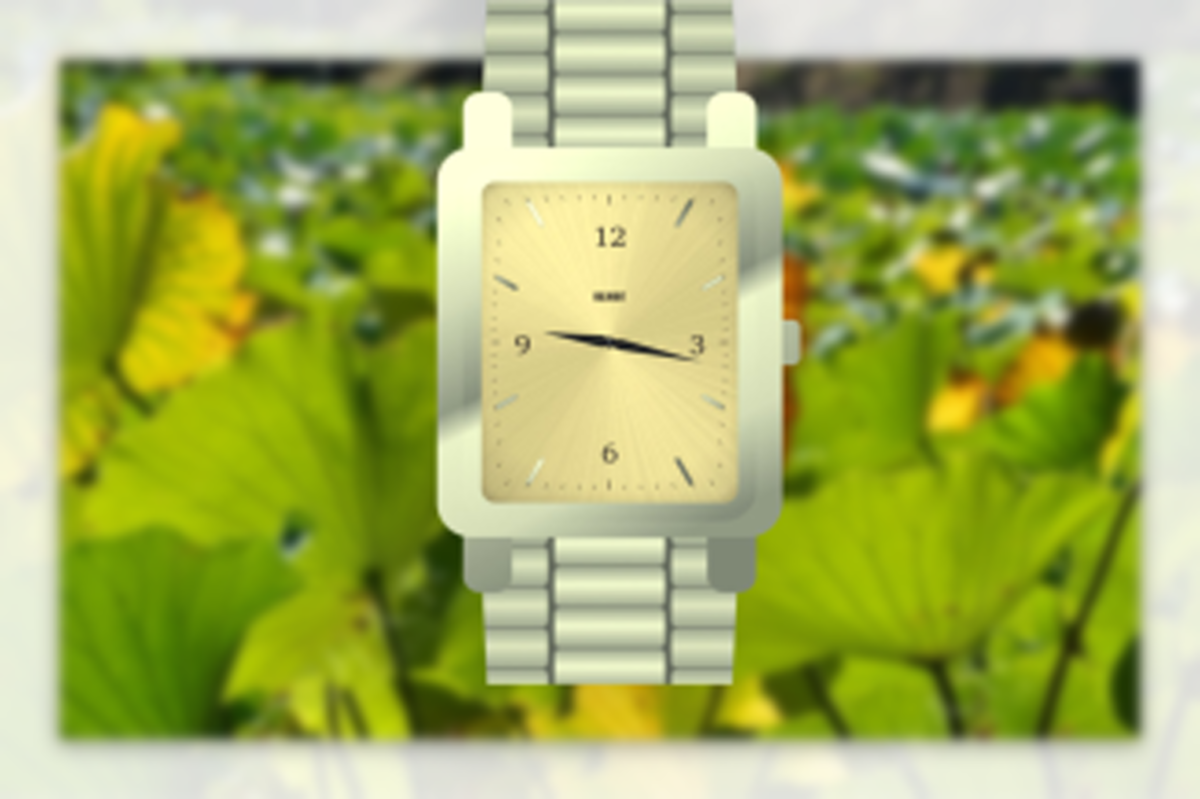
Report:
9,17
